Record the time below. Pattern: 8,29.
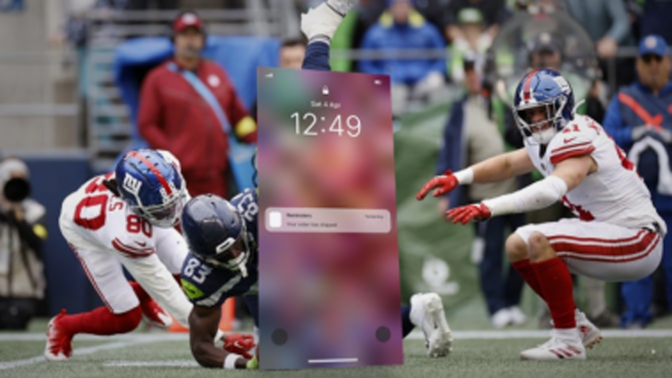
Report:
12,49
